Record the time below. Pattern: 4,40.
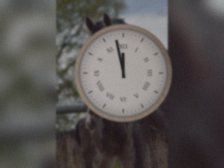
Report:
11,58
